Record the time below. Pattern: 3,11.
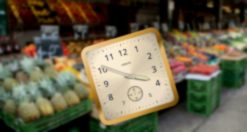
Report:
3,51
